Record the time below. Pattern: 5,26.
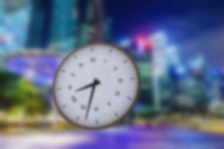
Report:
8,33
